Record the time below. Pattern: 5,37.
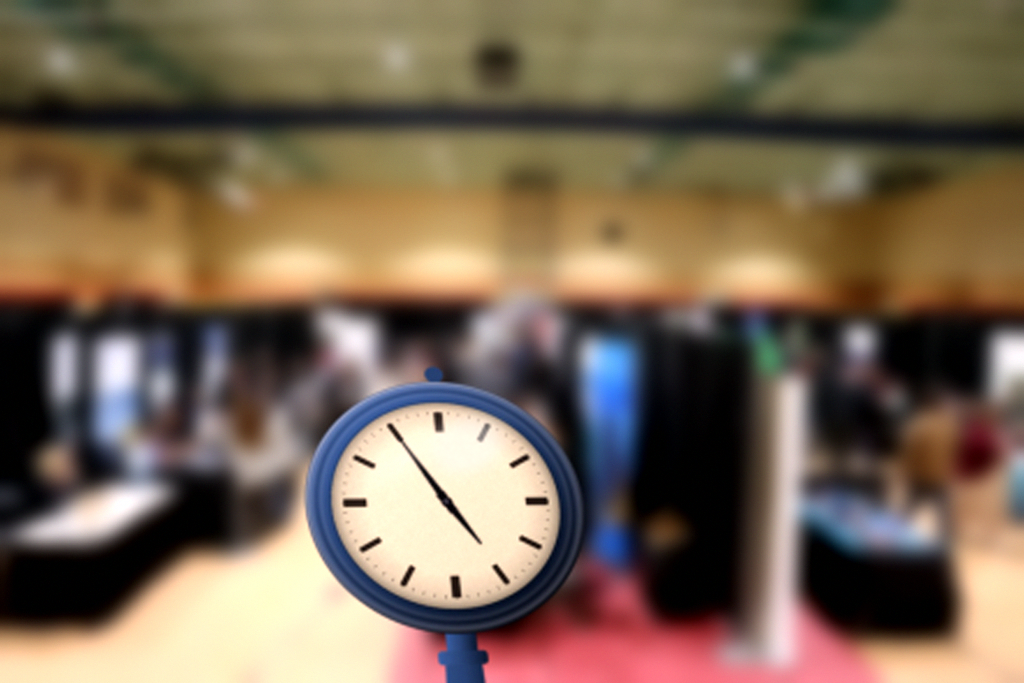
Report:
4,55
